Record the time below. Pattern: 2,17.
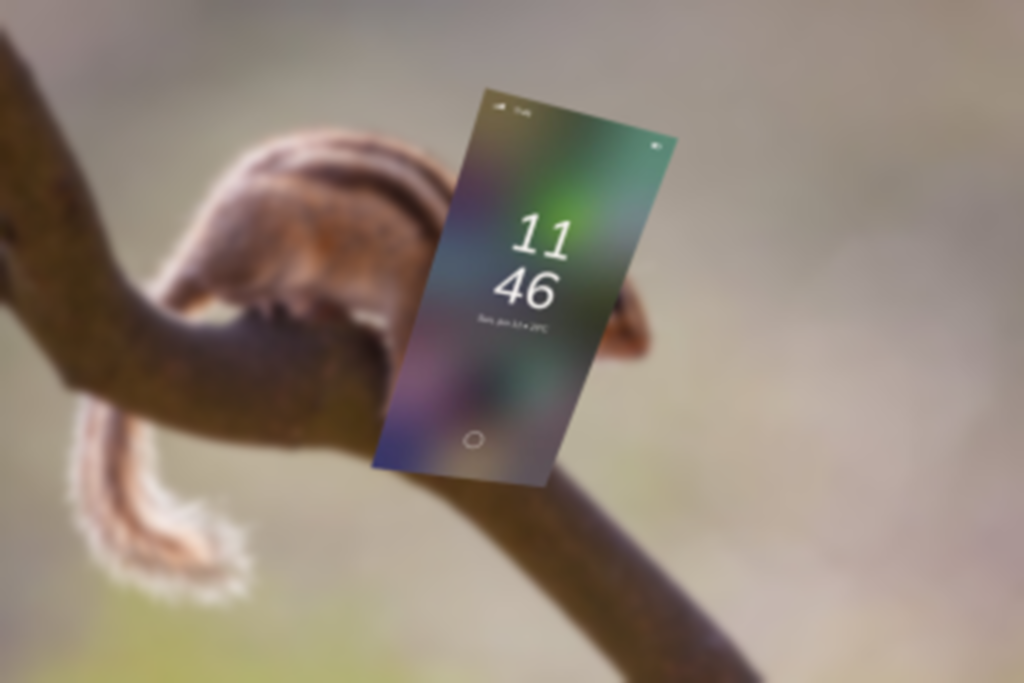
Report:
11,46
